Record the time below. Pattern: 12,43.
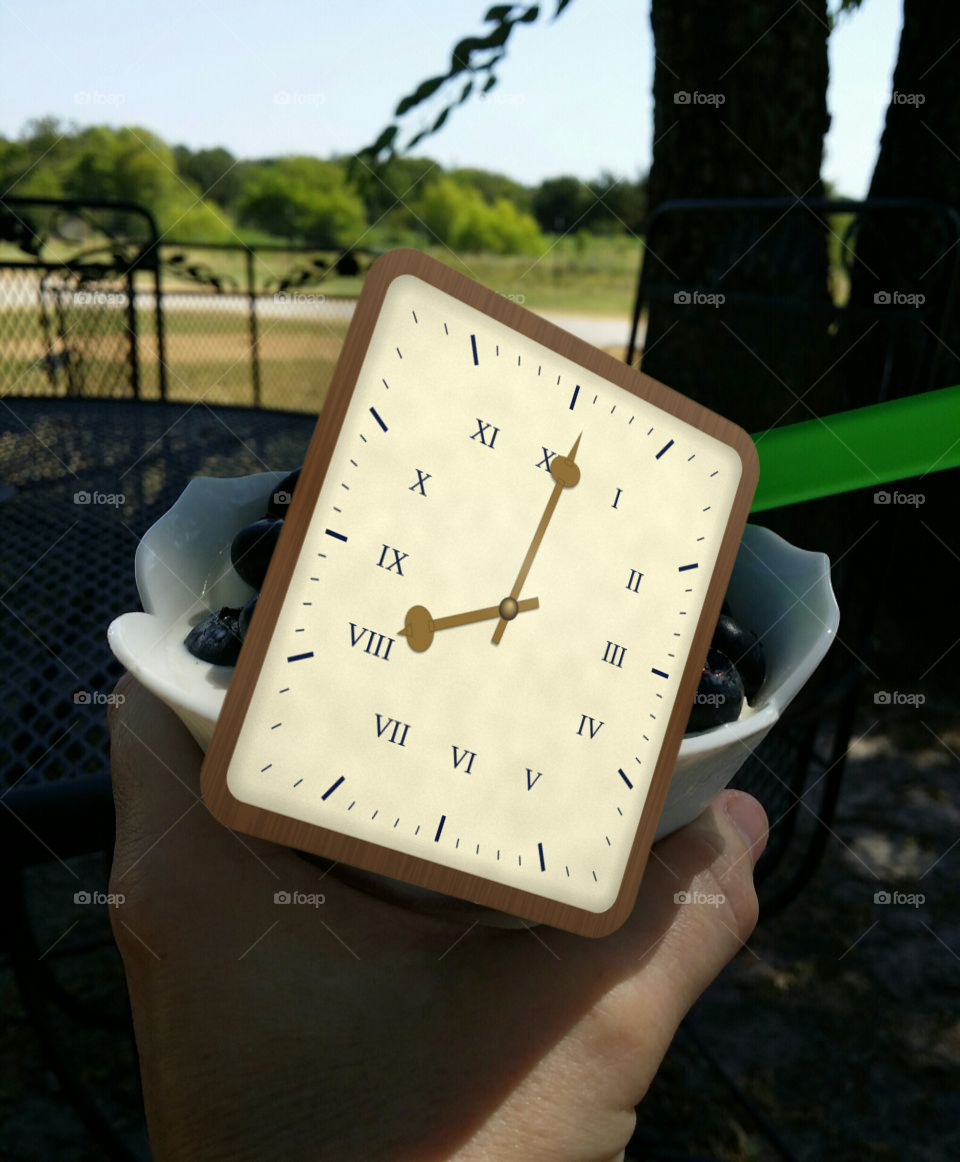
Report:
8,01
